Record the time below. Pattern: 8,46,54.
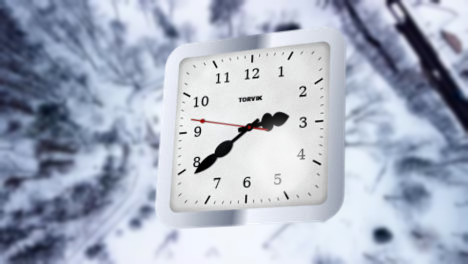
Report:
2,38,47
